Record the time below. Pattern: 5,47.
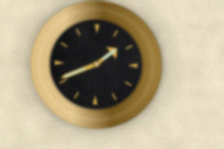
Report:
1,41
